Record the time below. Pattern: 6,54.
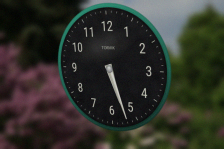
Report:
5,27
